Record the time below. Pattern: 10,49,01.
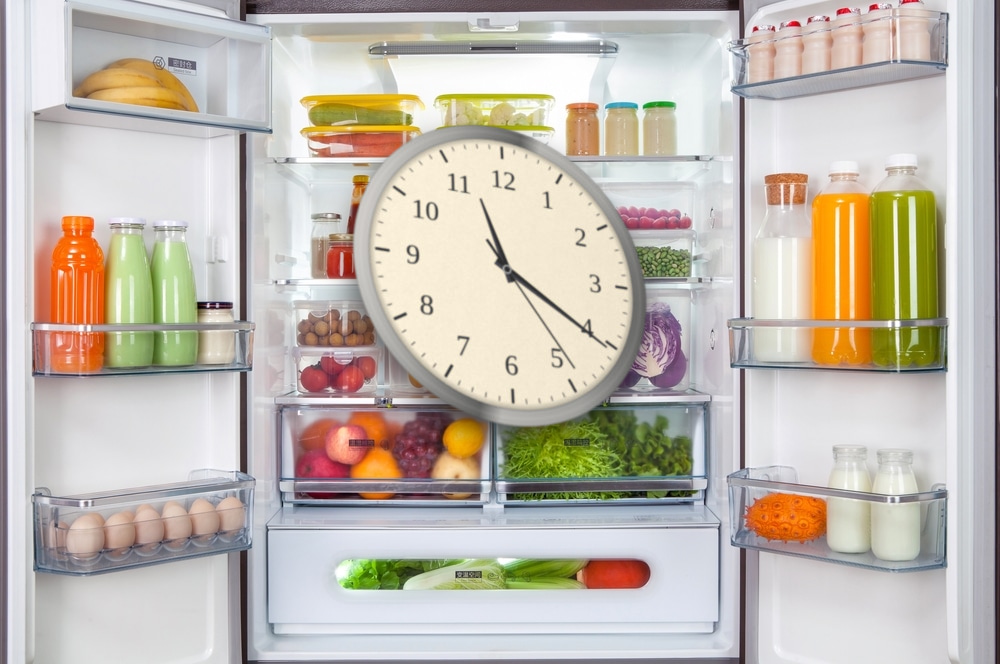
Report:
11,20,24
